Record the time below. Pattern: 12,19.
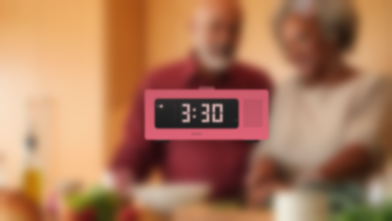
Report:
3,30
